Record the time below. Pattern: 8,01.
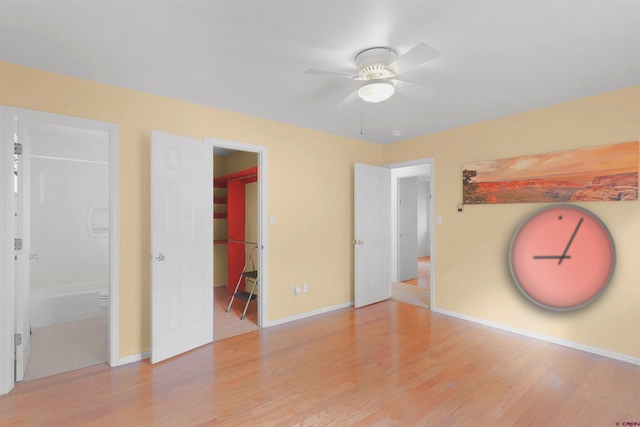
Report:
9,05
